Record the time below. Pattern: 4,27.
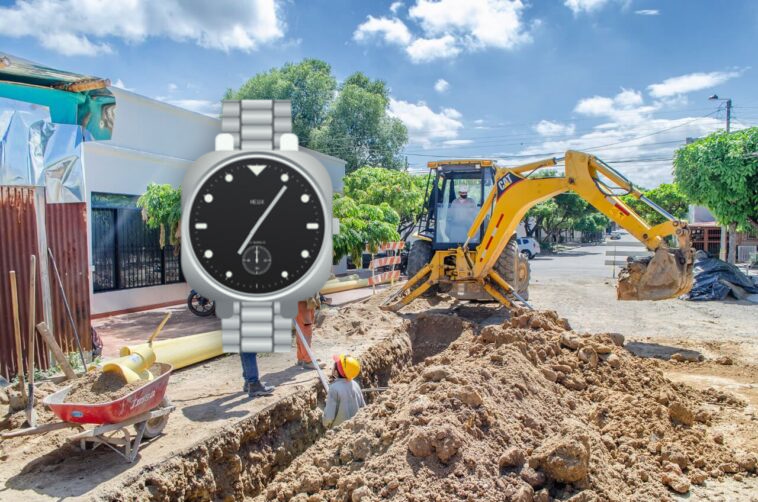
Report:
7,06
